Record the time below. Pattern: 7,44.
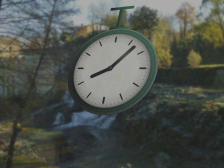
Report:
8,07
